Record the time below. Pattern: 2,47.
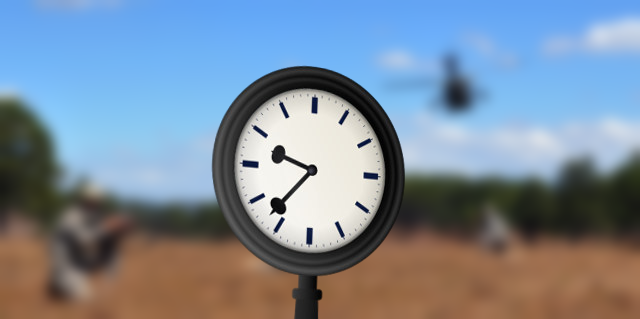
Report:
9,37
